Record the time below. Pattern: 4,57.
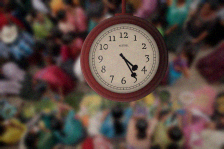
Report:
4,25
